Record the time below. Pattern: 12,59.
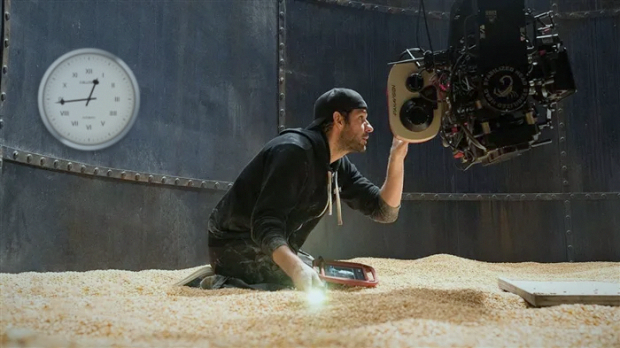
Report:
12,44
